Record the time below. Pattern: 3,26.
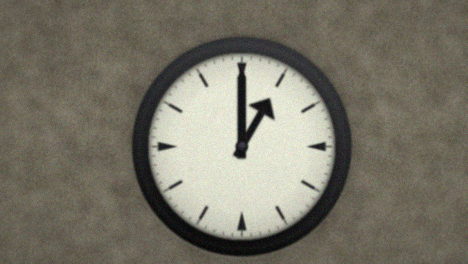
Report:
1,00
